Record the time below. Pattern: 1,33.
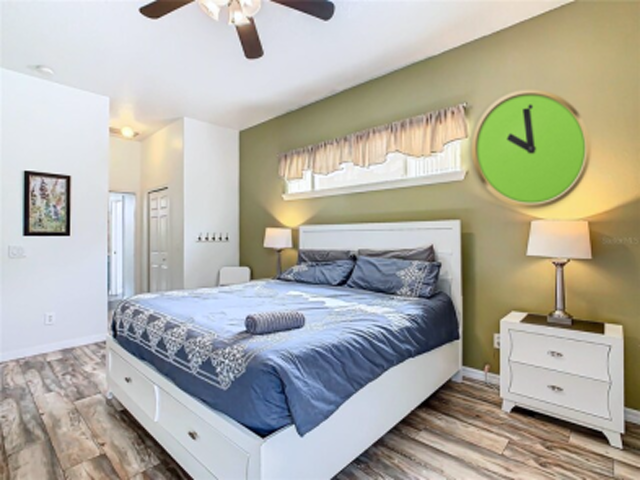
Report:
9,59
